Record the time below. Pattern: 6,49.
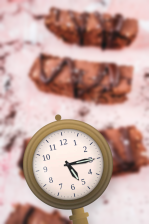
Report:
5,15
